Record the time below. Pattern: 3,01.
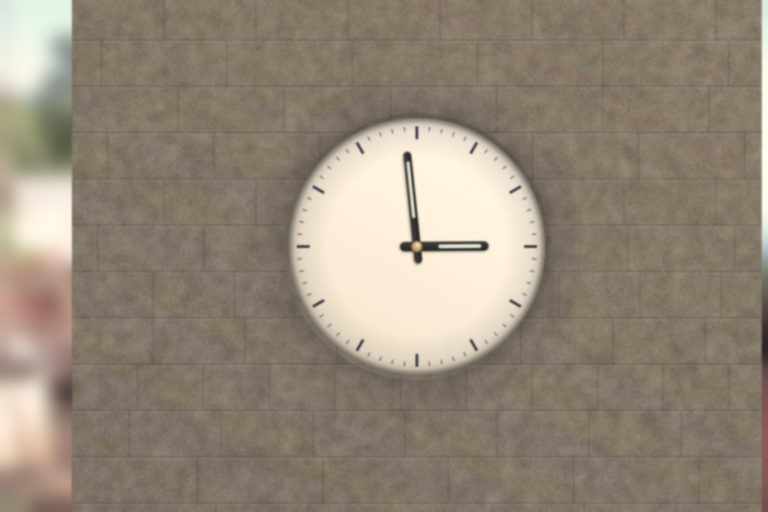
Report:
2,59
